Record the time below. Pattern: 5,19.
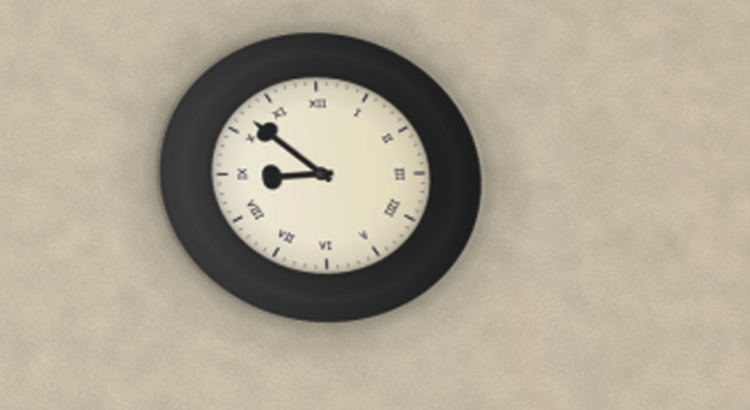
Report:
8,52
